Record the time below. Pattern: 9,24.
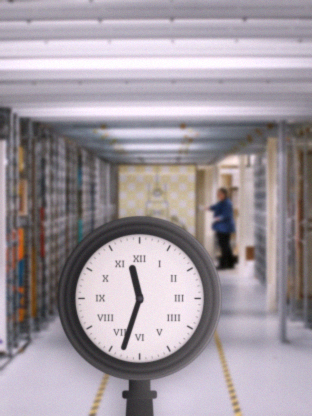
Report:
11,33
